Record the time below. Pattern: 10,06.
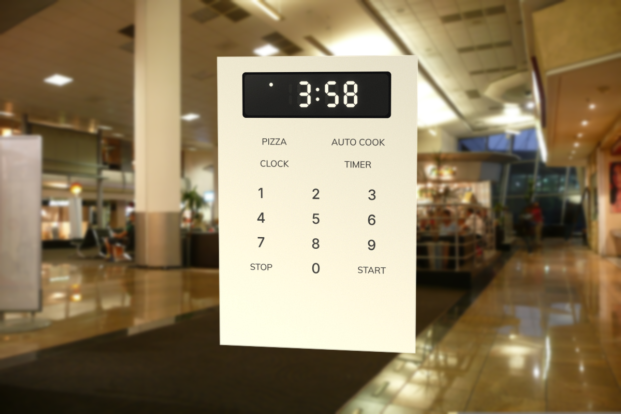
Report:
3,58
